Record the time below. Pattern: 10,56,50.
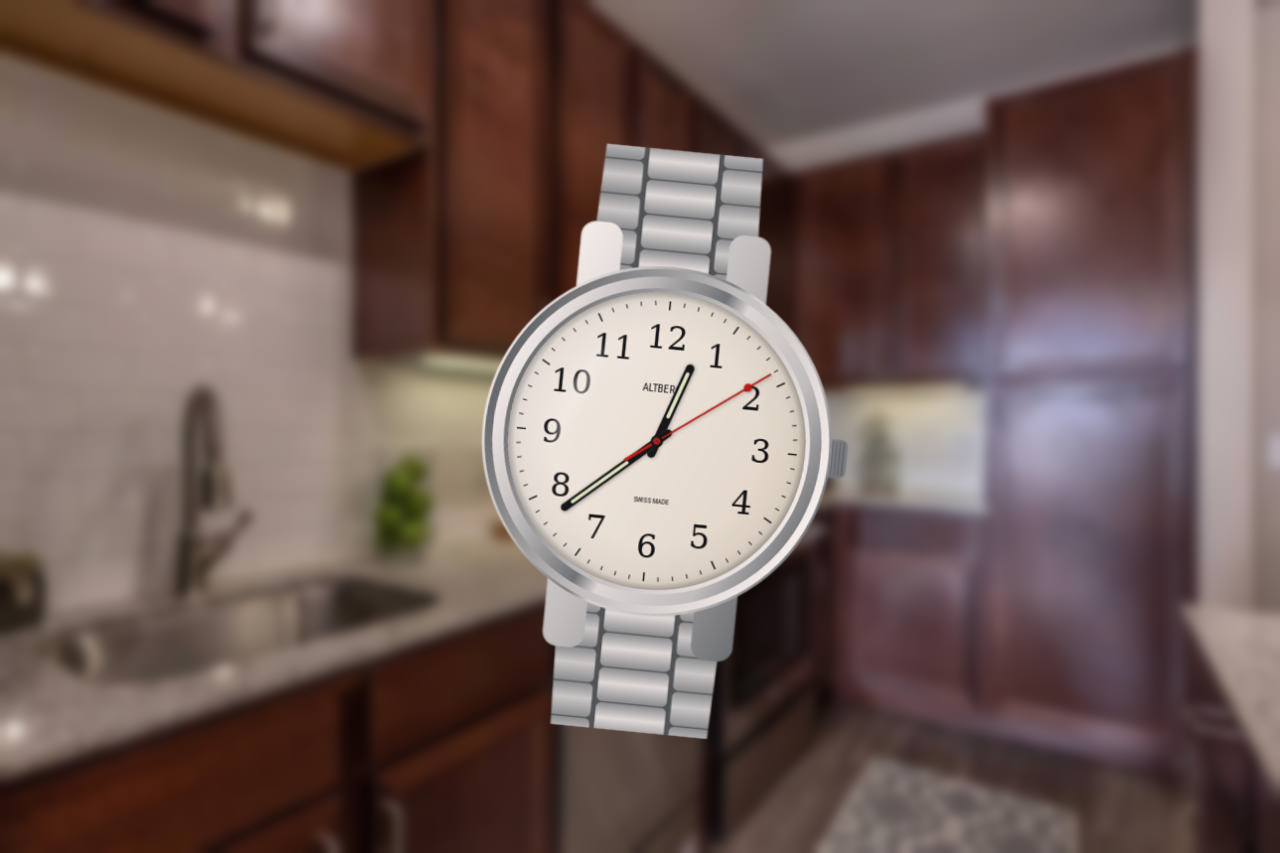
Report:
12,38,09
